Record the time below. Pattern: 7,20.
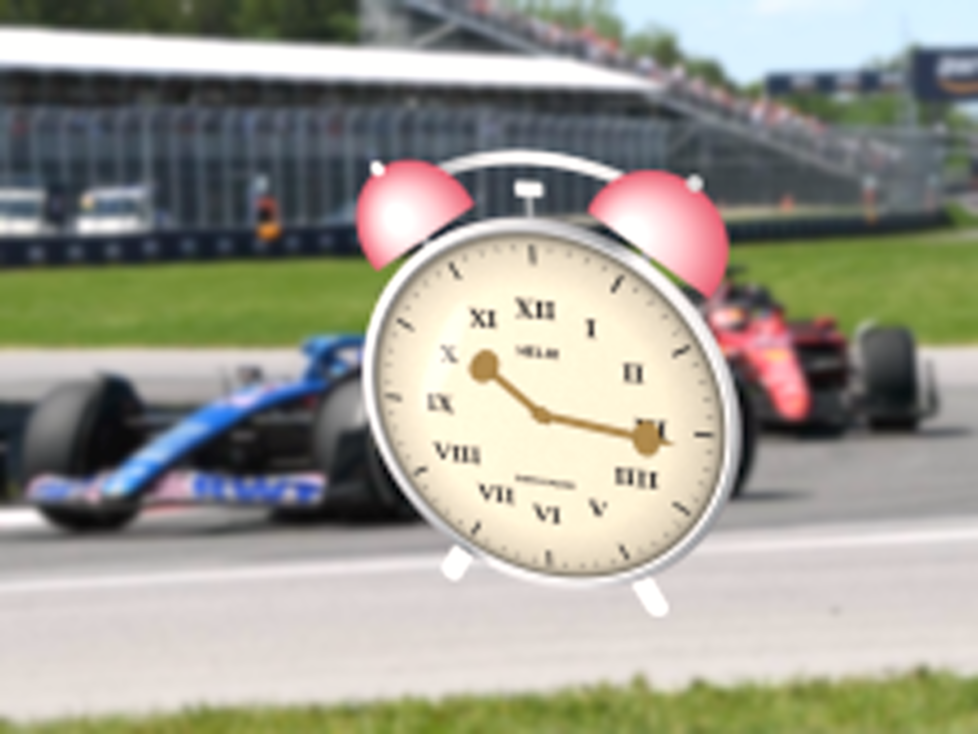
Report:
10,16
